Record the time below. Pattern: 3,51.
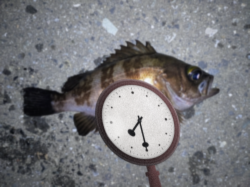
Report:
7,30
